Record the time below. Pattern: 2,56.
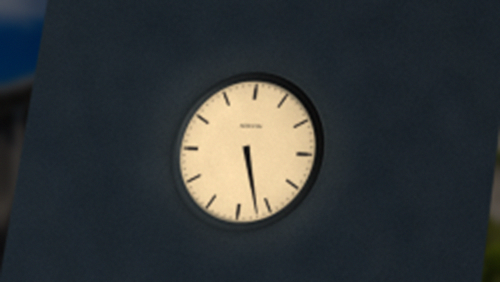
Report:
5,27
